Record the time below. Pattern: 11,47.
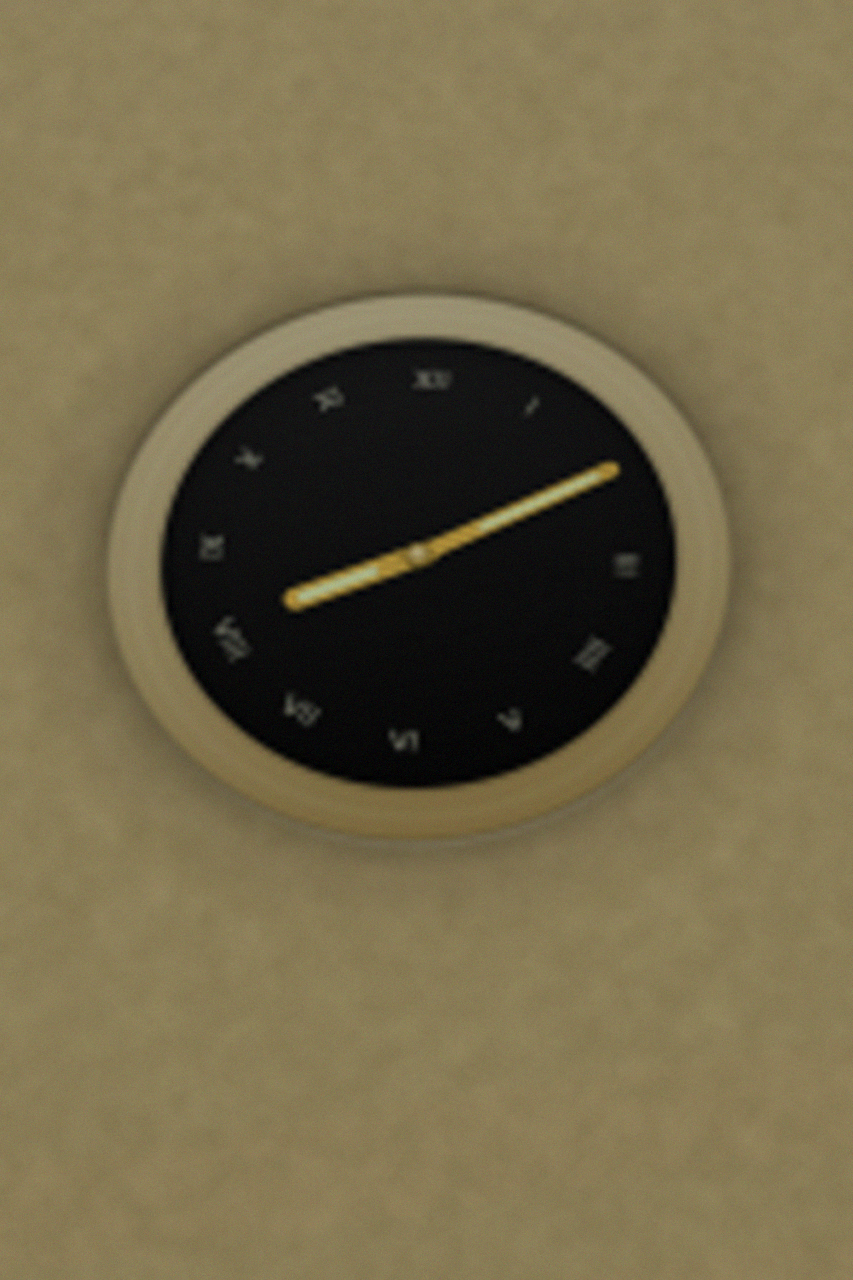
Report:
8,10
